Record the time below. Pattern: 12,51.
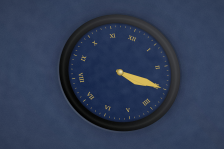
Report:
3,15
